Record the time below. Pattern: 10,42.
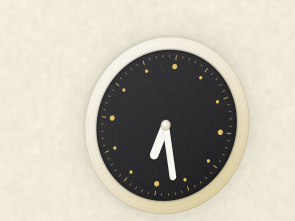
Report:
6,27
